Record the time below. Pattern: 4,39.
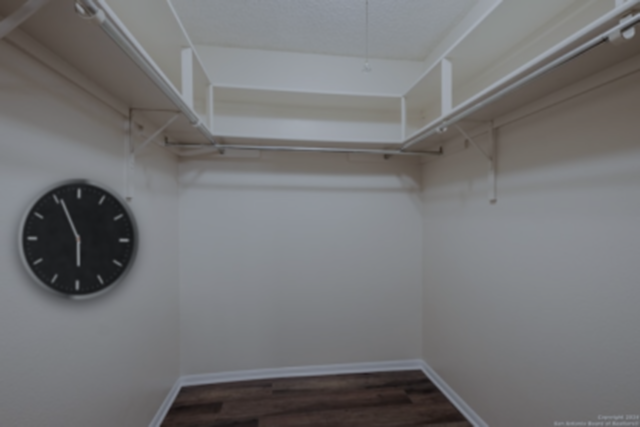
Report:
5,56
